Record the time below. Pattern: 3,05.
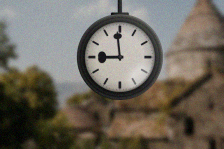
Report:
8,59
